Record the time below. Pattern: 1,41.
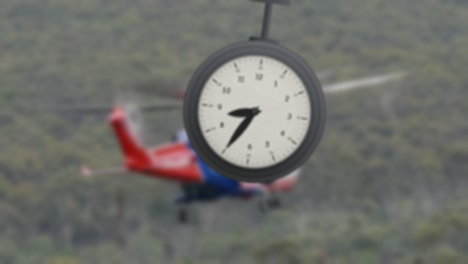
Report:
8,35
